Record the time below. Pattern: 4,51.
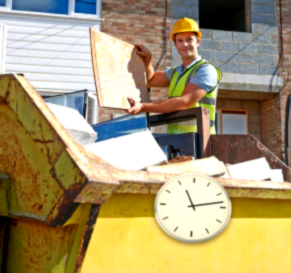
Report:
11,13
